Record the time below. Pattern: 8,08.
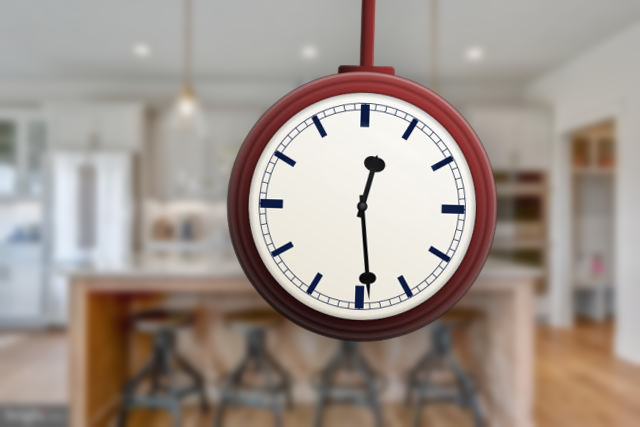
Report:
12,29
